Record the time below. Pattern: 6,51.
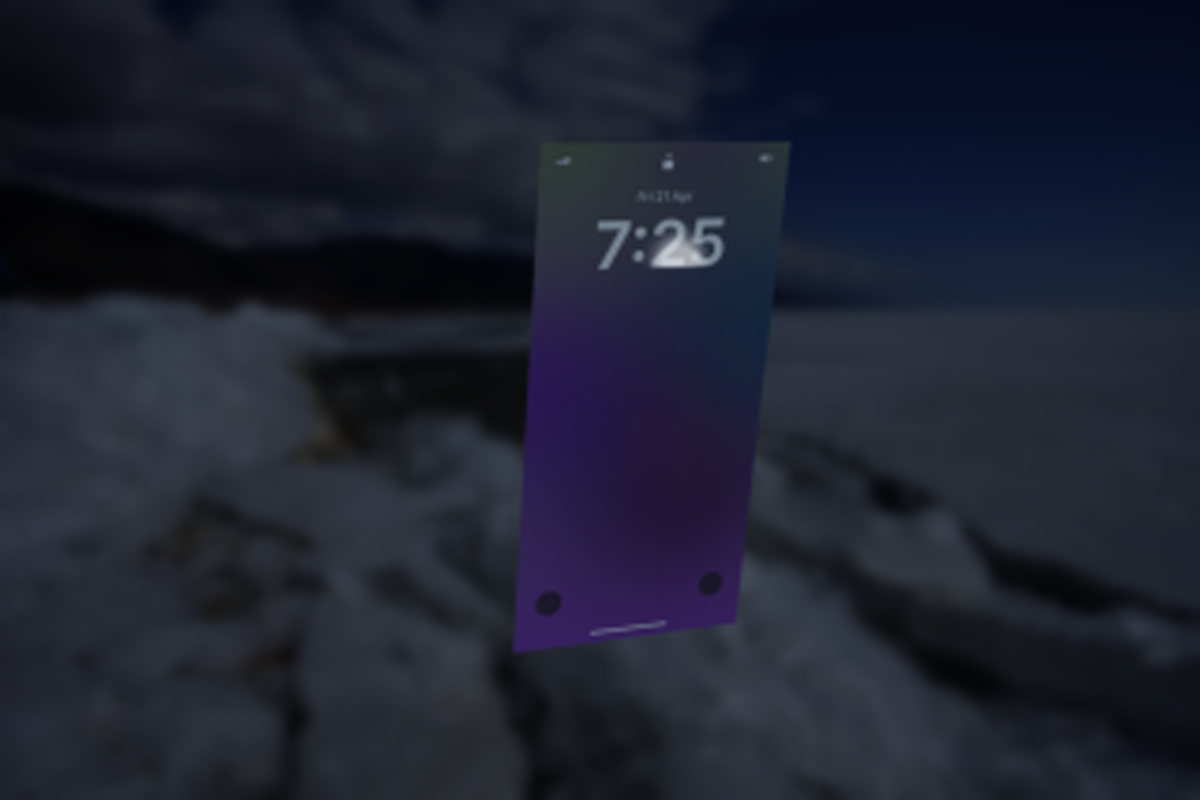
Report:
7,25
